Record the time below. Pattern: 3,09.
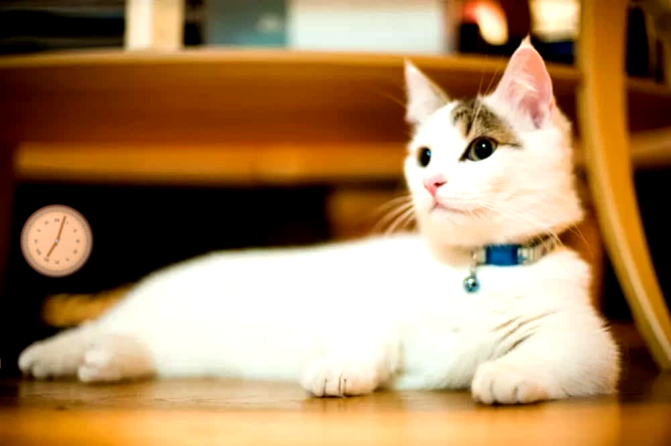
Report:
7,03
